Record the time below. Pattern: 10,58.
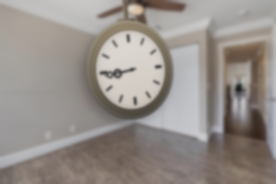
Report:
8,44
